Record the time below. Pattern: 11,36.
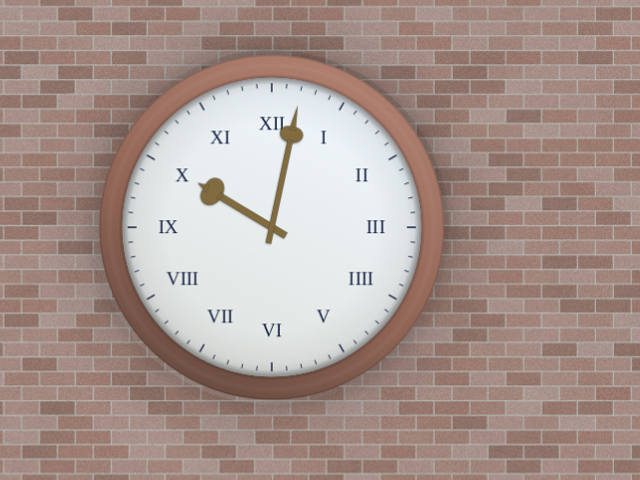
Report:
10,02
